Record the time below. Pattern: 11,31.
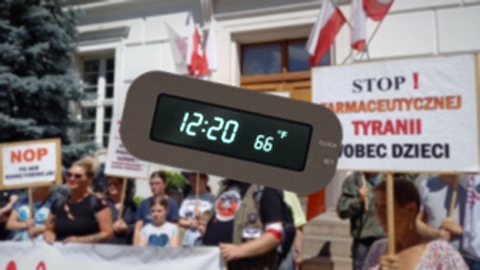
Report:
12,20
